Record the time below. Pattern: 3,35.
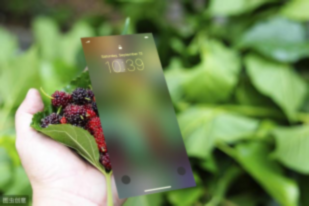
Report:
10,39
